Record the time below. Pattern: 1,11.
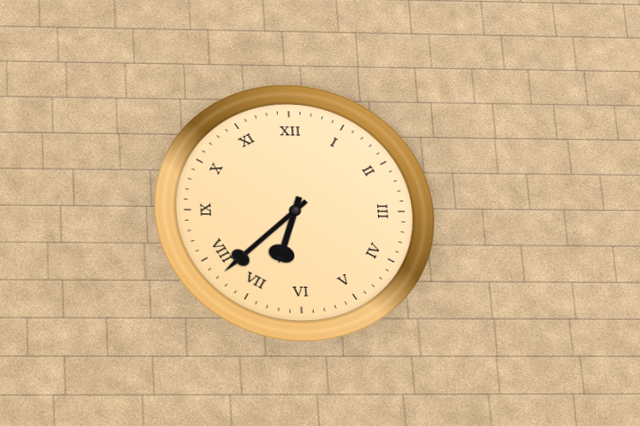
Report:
6,38
